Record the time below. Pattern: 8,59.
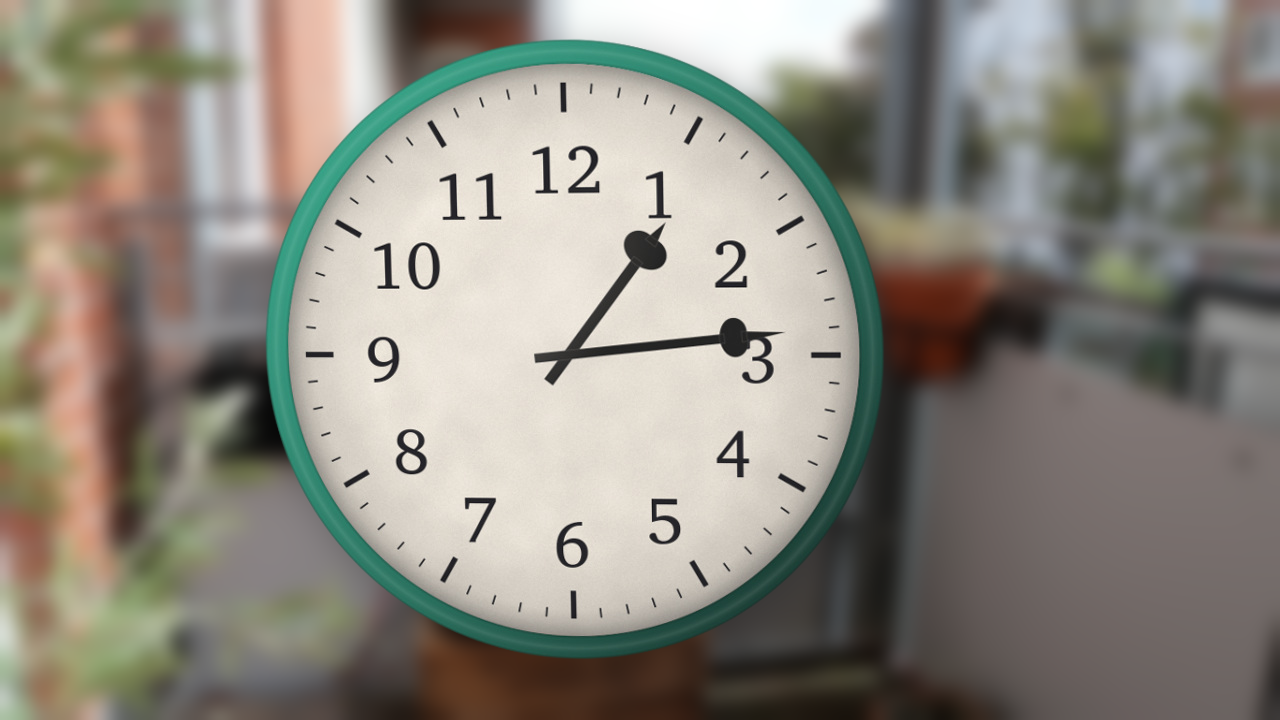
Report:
1,14
